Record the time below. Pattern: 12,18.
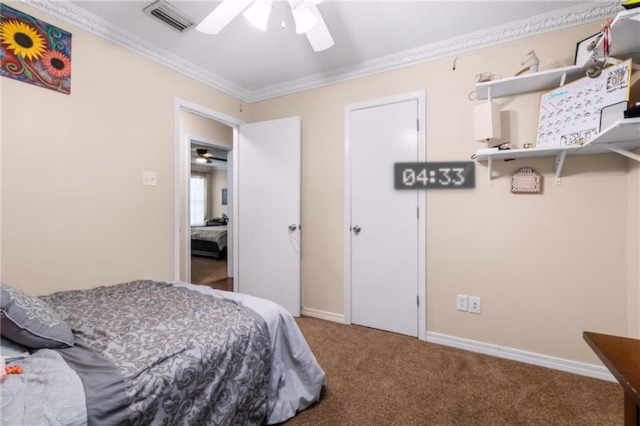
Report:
4,33
